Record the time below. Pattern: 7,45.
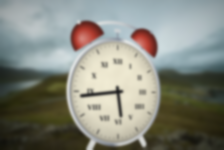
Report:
5,44
